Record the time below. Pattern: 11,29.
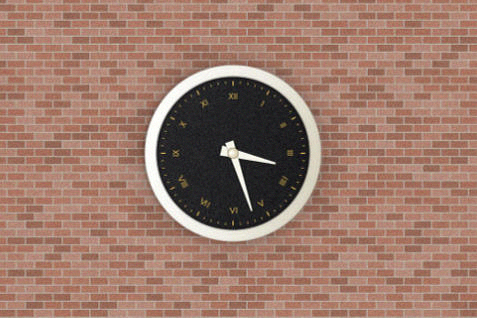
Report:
3,27
